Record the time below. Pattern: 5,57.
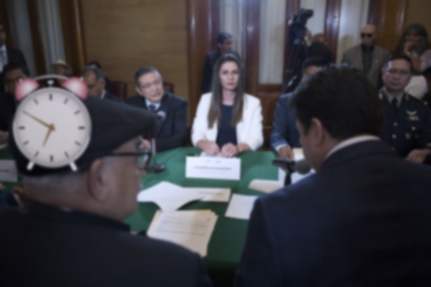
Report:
6,50
